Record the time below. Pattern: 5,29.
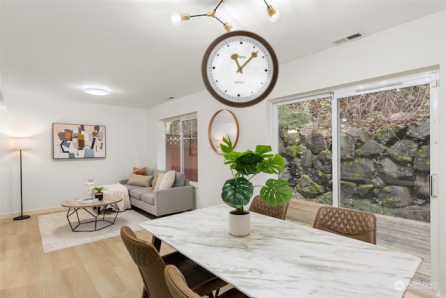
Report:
11,07
